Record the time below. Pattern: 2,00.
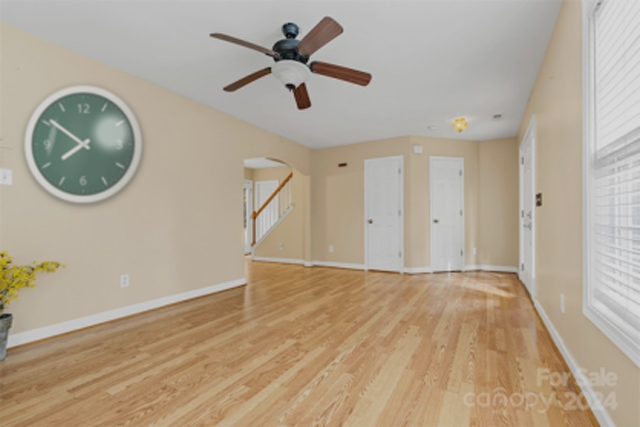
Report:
7,51
